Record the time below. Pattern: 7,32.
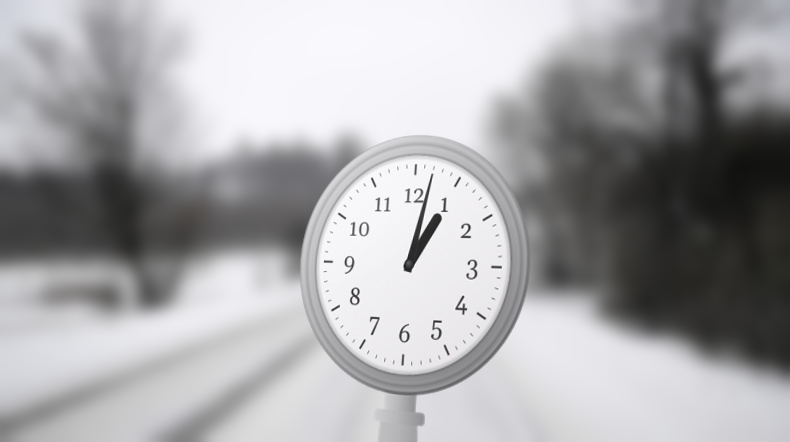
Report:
1,02
